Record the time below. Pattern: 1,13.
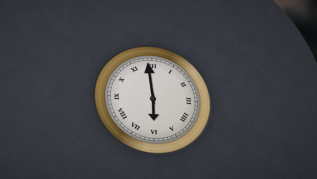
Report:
5,59
